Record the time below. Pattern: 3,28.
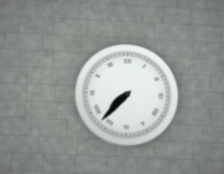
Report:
7,37
